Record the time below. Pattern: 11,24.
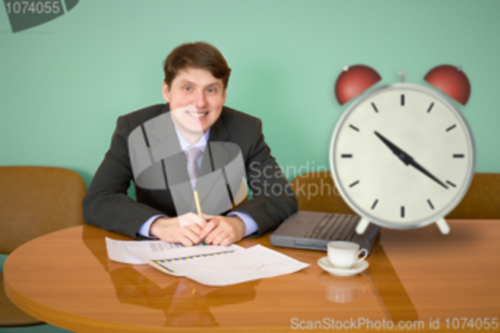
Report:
10,21
